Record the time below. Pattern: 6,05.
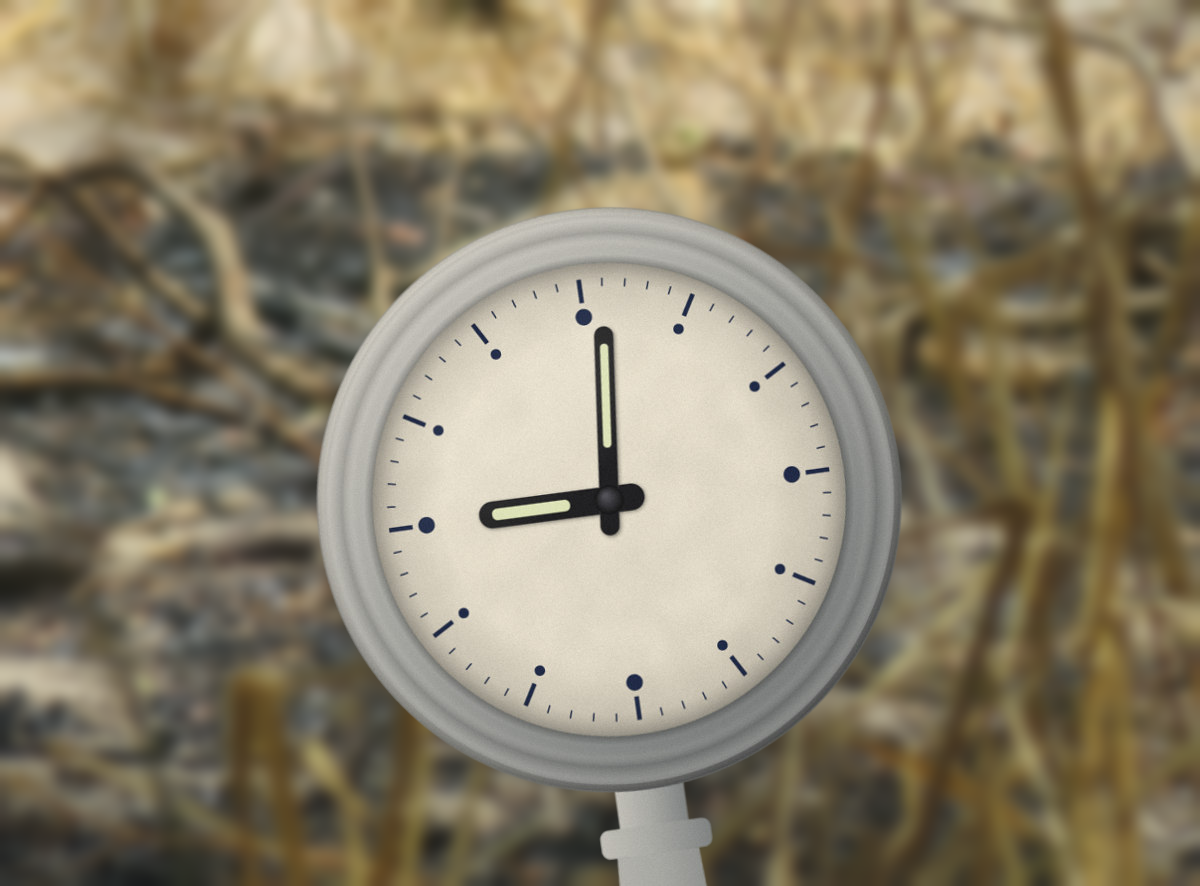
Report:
9,01
